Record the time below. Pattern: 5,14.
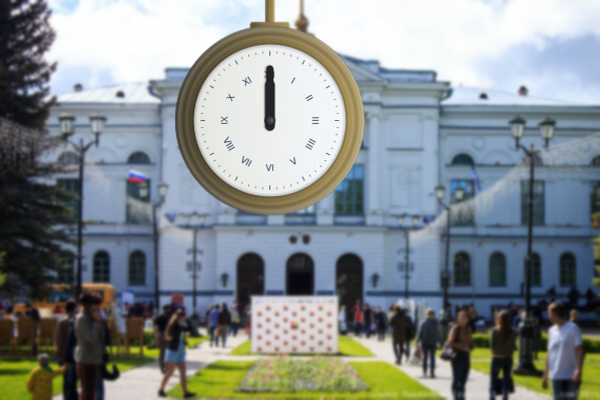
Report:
12,00
